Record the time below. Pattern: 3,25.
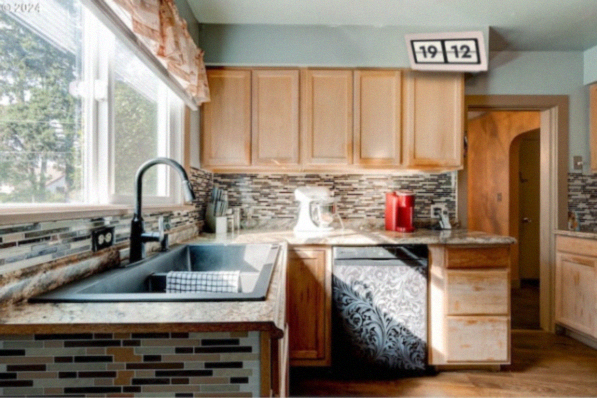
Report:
19,12
